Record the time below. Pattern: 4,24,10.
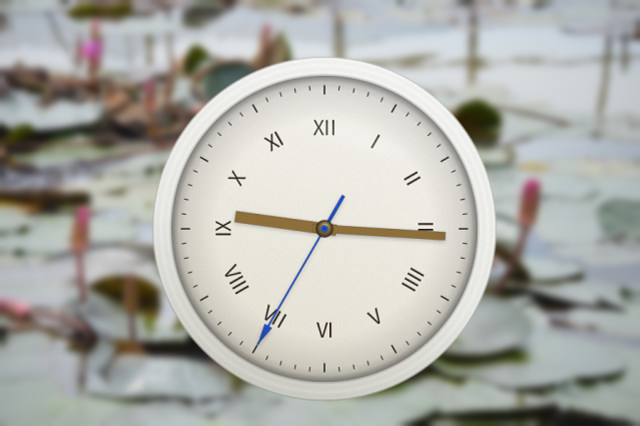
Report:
9,15,35
